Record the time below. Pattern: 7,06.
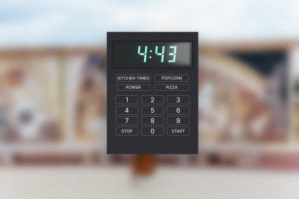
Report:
4,43
